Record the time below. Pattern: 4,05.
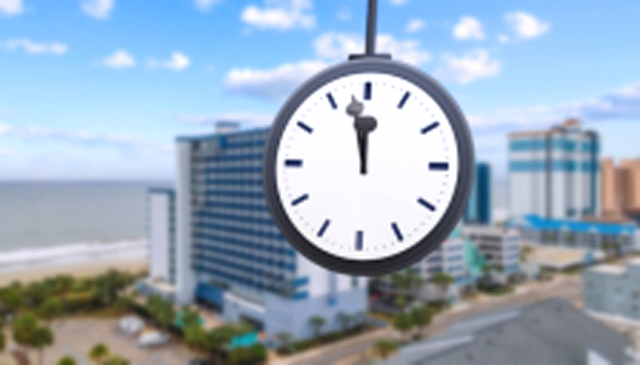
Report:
11,58
